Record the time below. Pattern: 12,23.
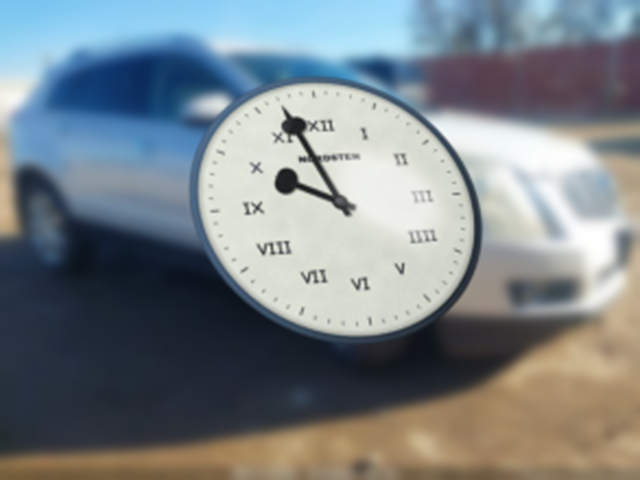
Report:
9,57
